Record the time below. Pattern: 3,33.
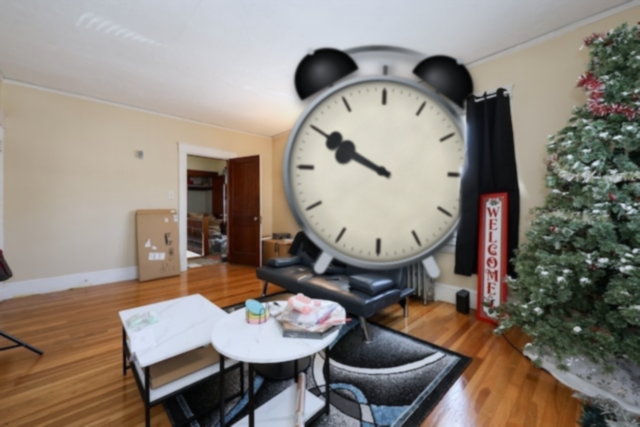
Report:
9,50
